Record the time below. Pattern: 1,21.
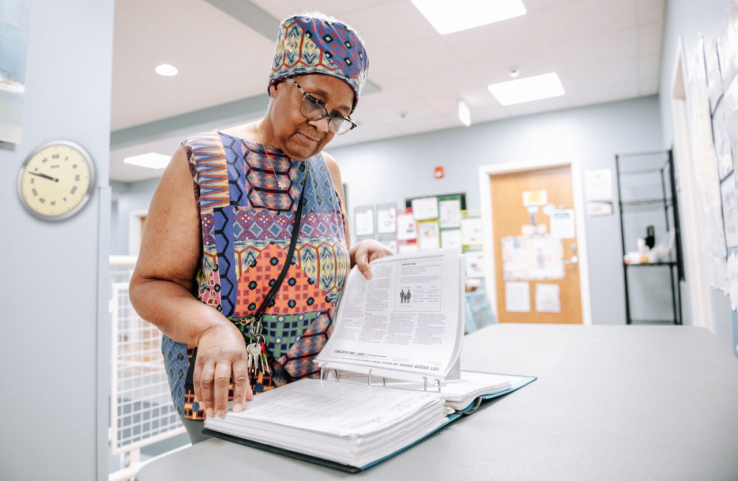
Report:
9,48
